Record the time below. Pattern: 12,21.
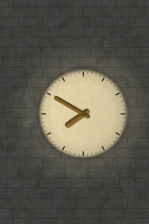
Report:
7,50
